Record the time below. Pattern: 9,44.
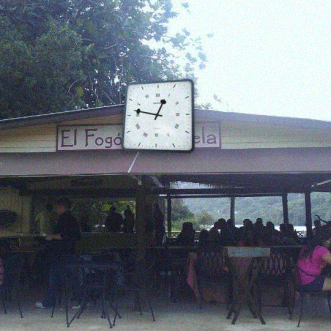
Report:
12,47
